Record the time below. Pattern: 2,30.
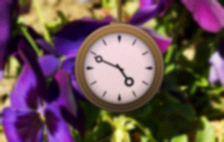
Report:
4,49
